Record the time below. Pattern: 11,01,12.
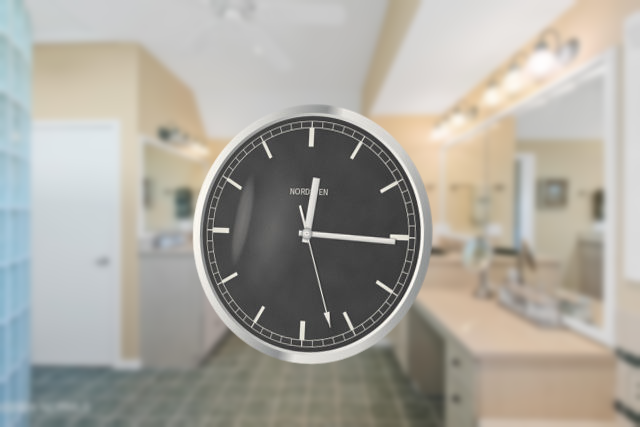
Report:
12,15,27
